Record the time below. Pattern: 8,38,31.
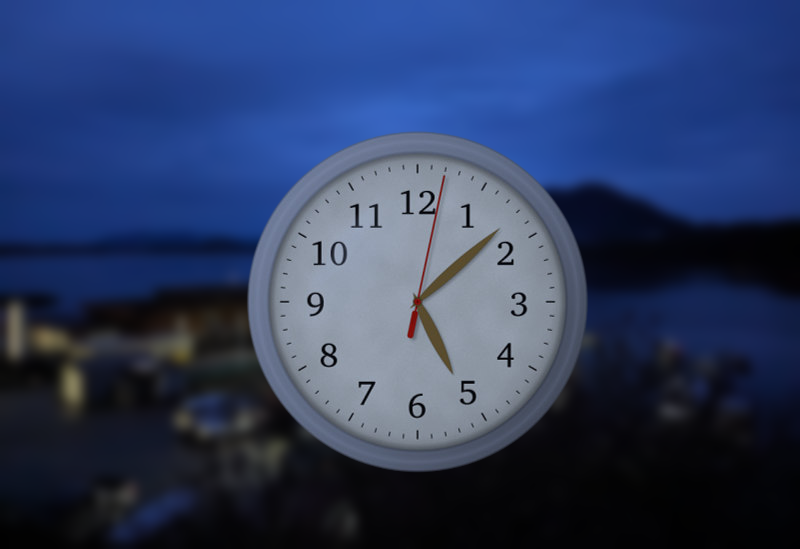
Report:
5,08,02
